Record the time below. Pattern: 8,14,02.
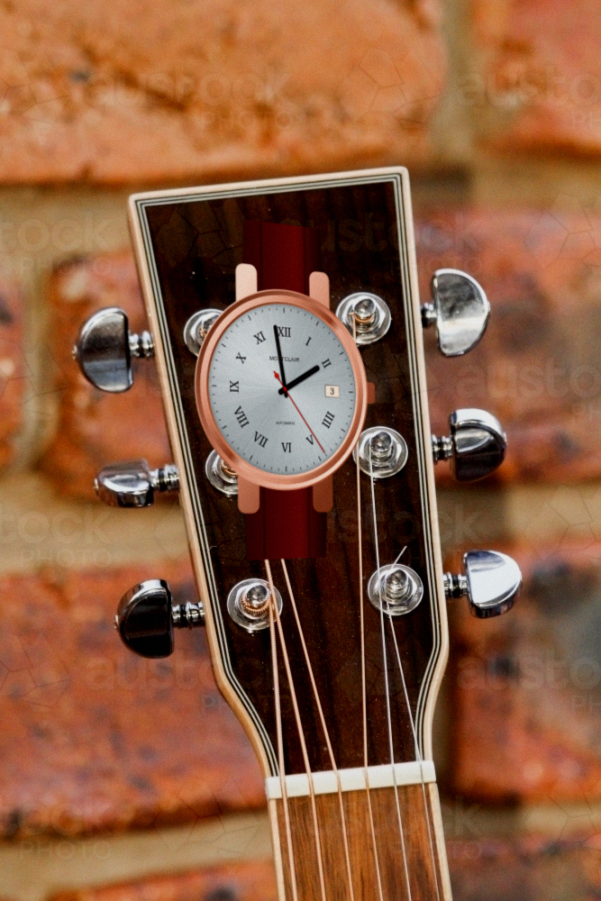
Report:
1,58,24
